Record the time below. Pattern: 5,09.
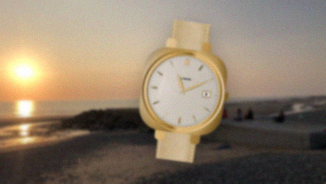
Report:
11,10
